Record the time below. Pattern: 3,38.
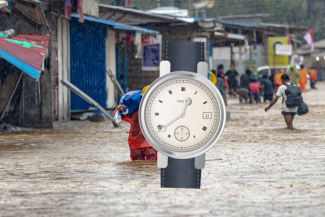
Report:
12,39
